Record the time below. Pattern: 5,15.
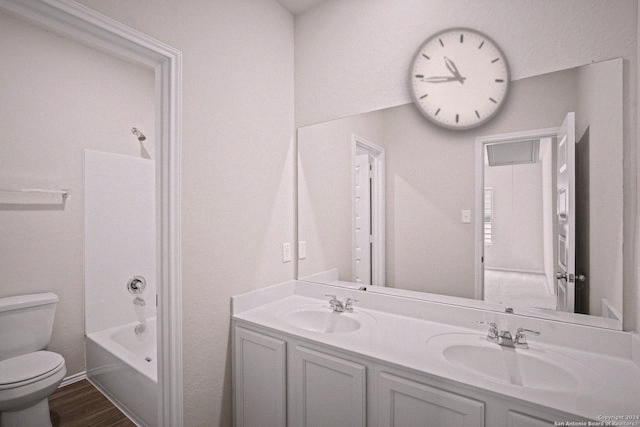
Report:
10,44
